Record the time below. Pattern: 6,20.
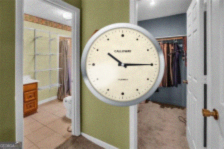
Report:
10,15
